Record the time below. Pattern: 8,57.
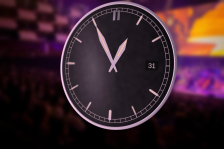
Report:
12,55
